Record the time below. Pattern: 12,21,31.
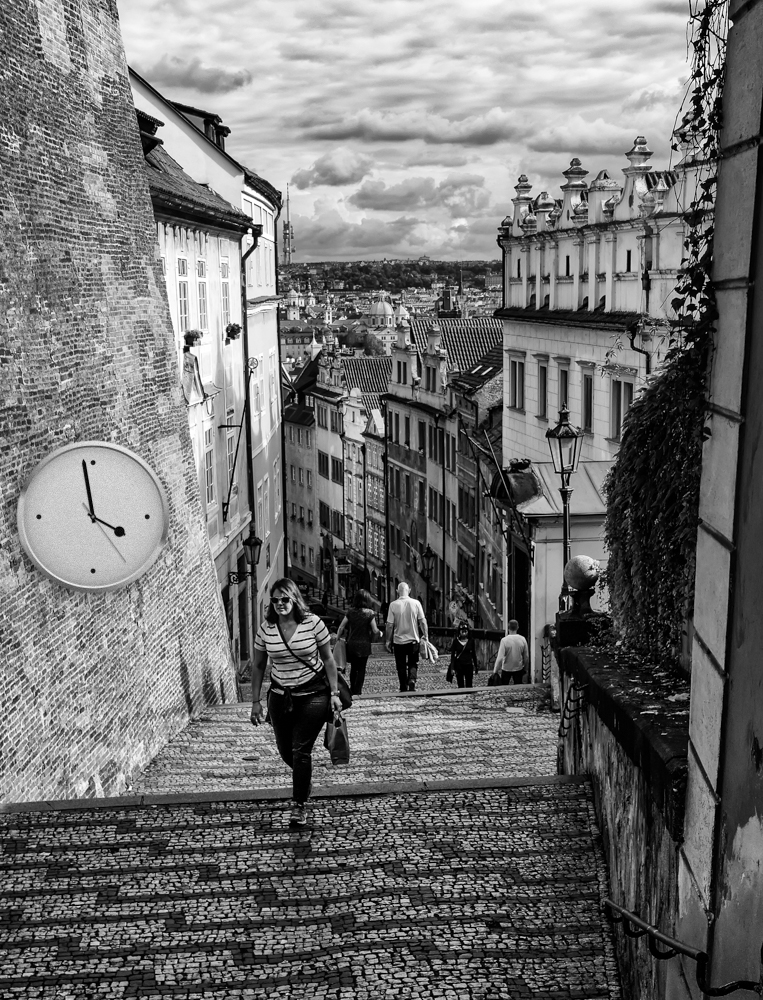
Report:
3,58,24
